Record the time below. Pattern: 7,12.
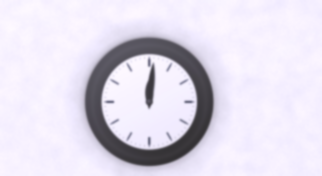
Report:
12,01
